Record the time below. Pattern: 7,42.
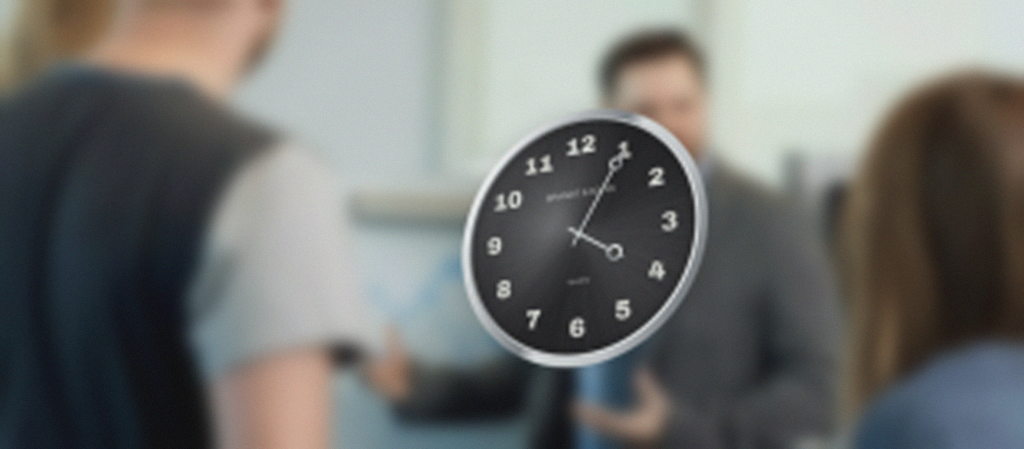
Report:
4,05
